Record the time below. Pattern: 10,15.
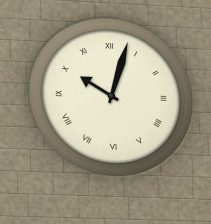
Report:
10,03
